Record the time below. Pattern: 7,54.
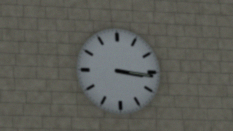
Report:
3,16
